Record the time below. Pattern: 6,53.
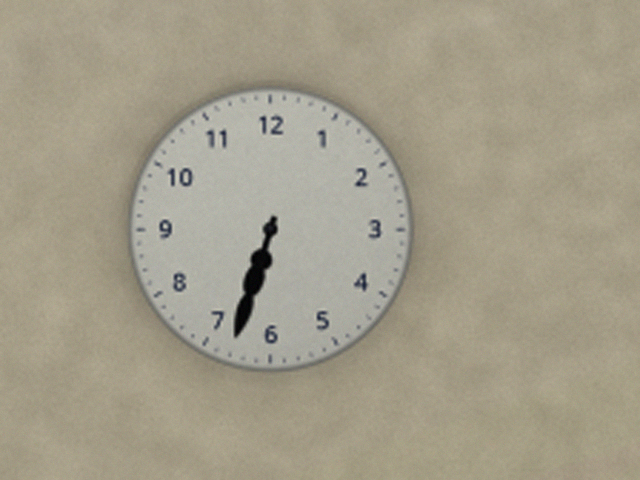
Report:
6,33
